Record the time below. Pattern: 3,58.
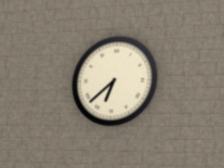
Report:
6,38
